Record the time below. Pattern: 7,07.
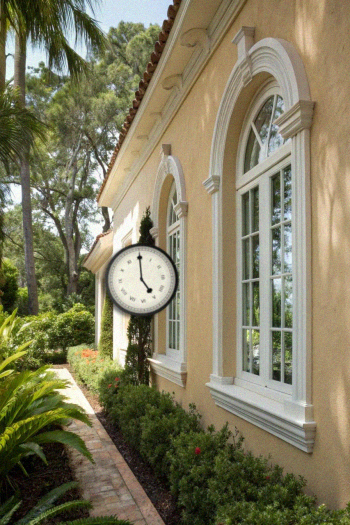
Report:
5,00
